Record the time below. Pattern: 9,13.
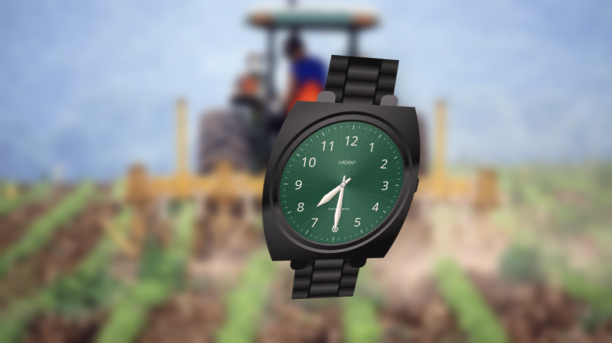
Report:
7,30
